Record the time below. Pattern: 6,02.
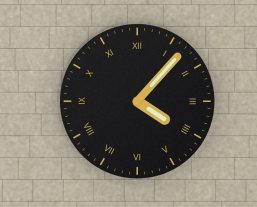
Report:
4,07
